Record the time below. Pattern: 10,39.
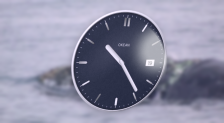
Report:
10,24
